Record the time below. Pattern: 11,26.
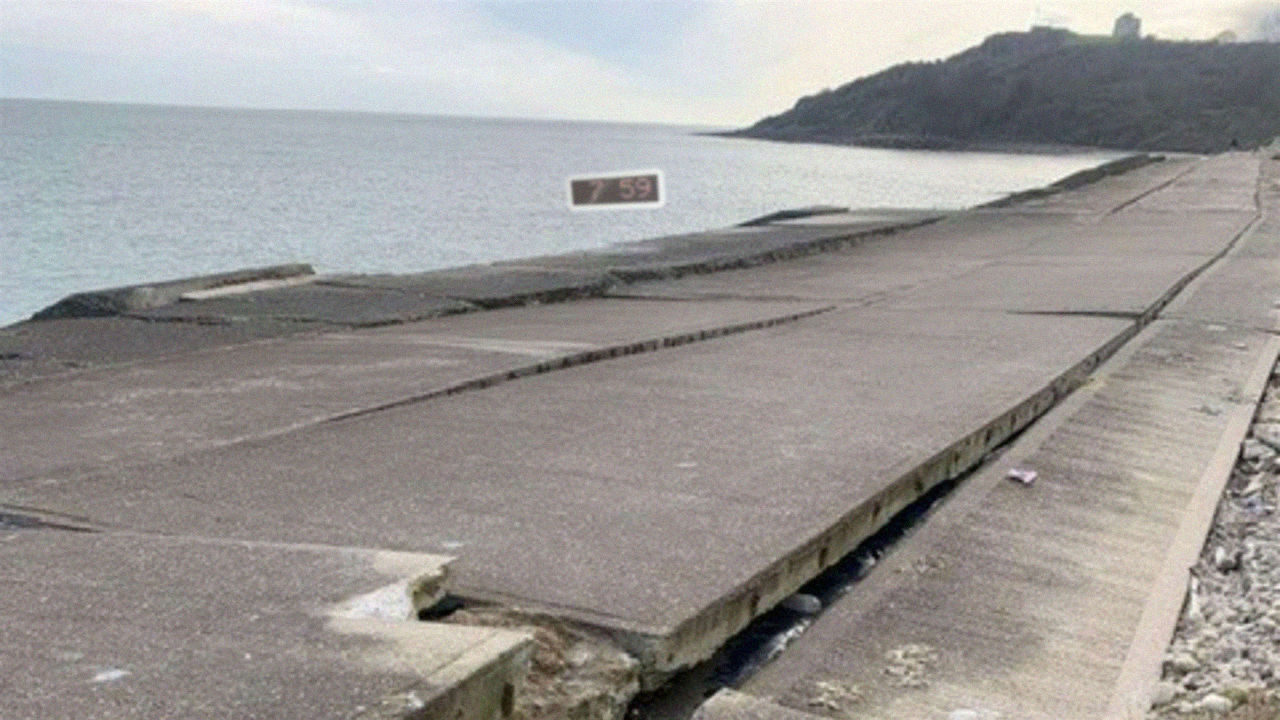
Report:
7,59
